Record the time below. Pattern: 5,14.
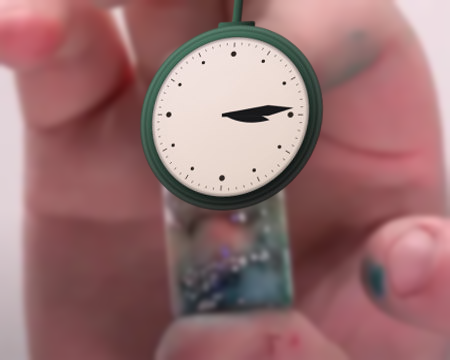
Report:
3,14
